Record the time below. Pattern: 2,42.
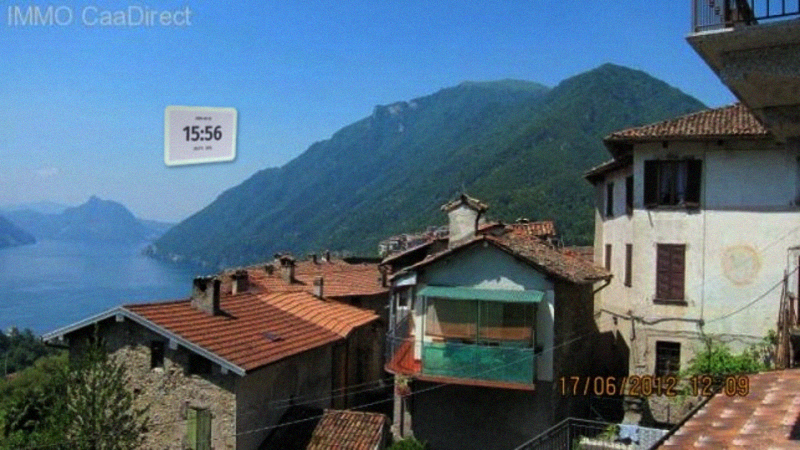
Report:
15,56
